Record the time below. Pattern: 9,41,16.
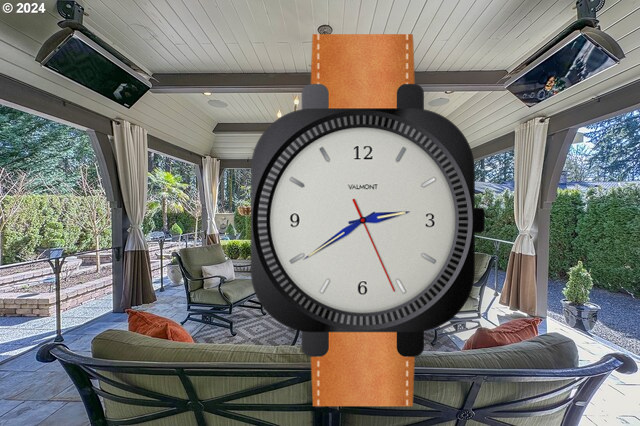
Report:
2,39,26
